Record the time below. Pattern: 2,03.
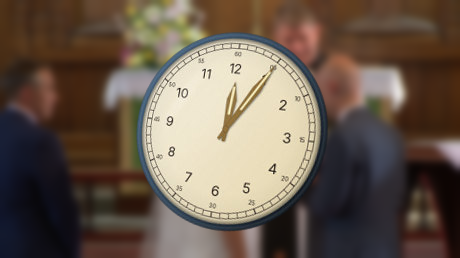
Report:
12,05
